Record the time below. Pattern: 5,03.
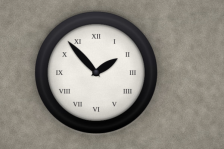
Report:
1,53
